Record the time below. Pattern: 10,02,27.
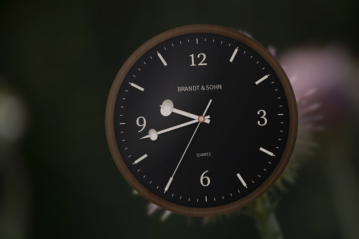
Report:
9,42,35
